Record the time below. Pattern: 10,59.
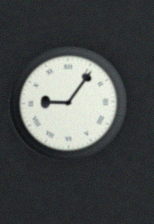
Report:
9,06
